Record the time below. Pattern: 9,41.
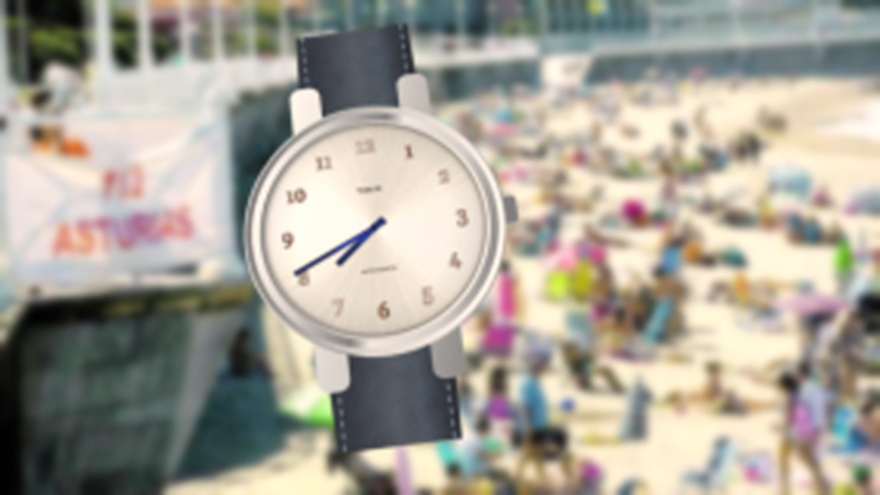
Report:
7,41
